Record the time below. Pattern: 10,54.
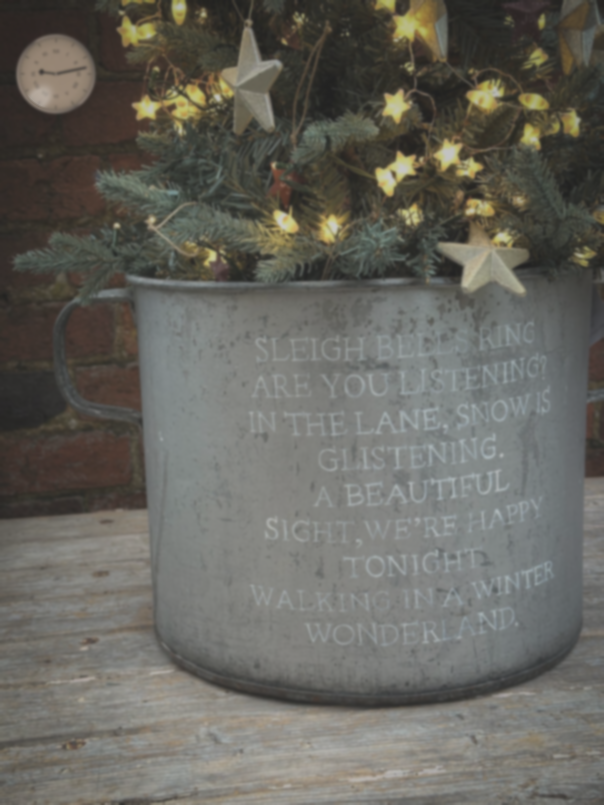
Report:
9,13
